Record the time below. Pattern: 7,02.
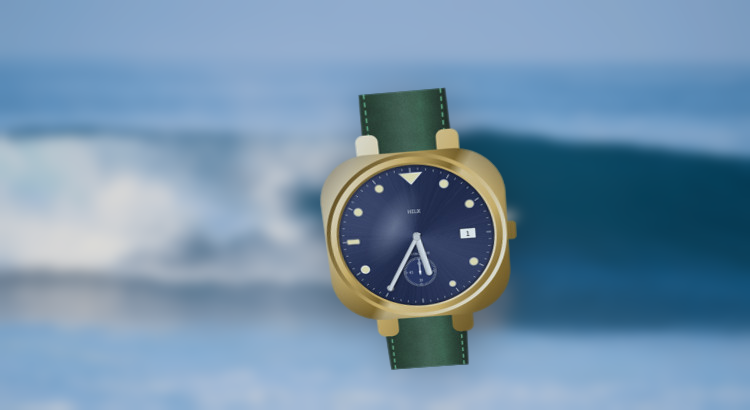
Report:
5,35
